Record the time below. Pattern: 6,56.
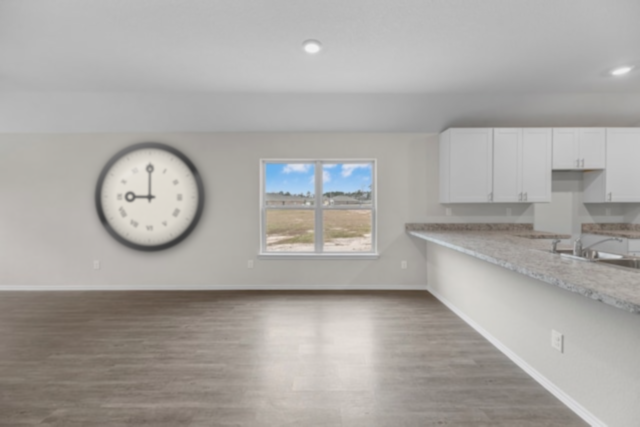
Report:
9,00
